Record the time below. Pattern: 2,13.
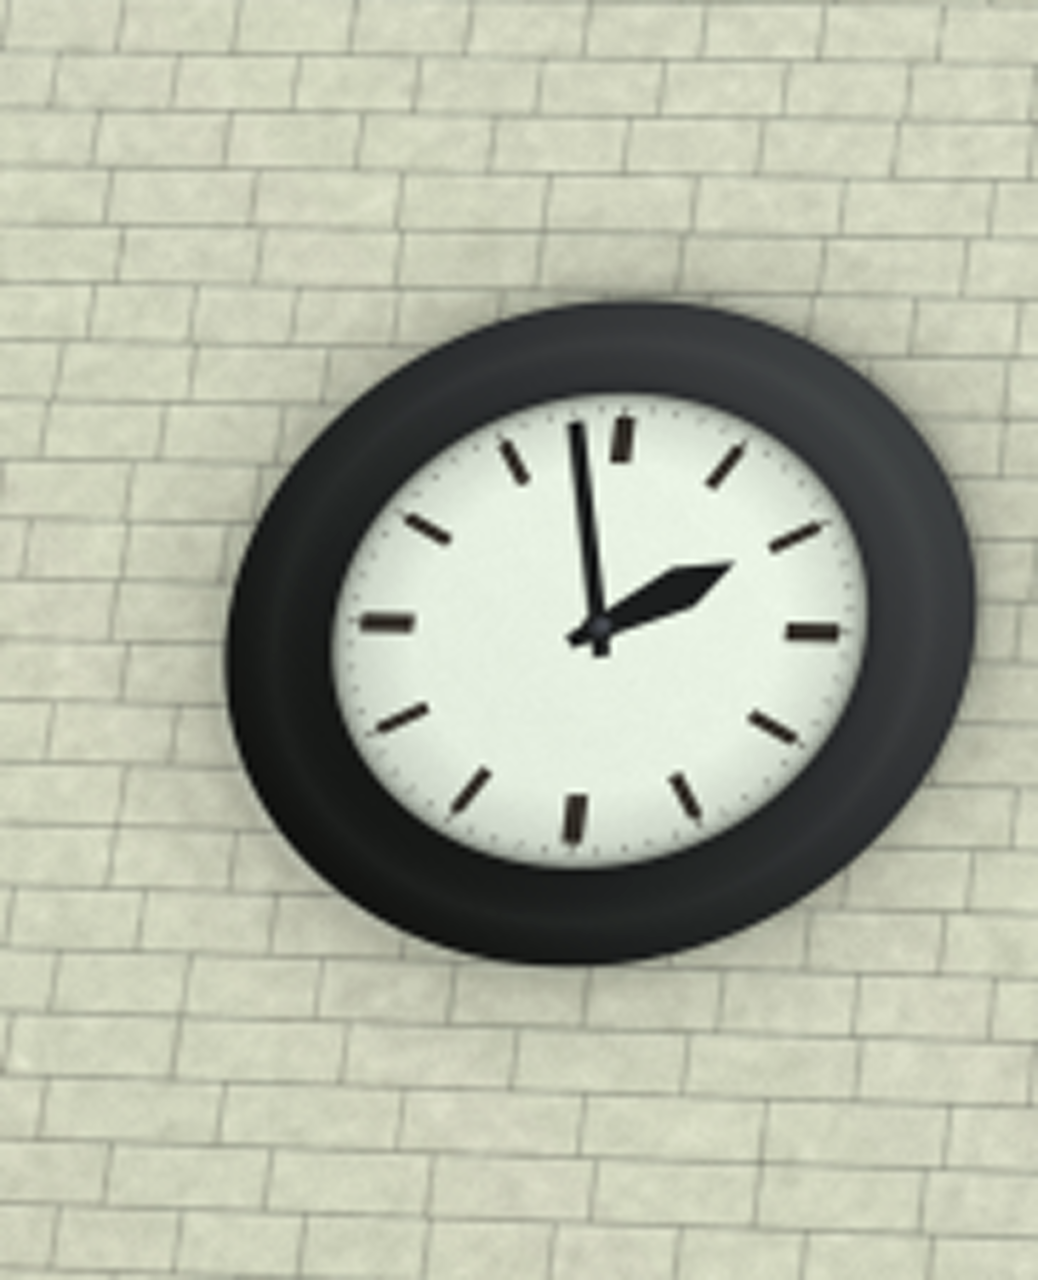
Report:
1,58
